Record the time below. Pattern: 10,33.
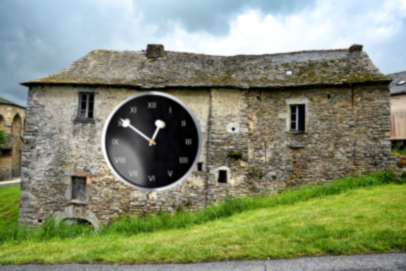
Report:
12,51
